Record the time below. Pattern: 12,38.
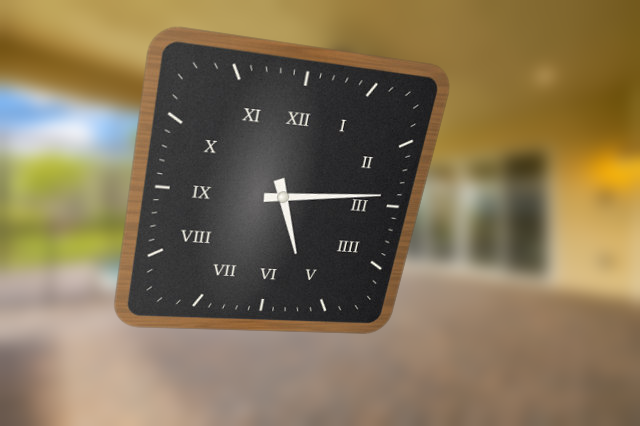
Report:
5,14
